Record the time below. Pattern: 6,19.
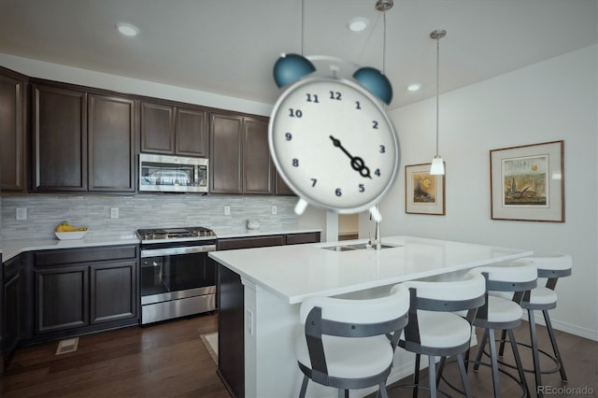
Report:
4,22
